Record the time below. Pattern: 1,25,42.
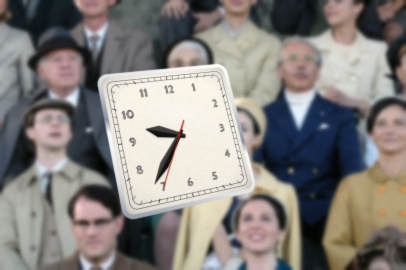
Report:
9,36,35
